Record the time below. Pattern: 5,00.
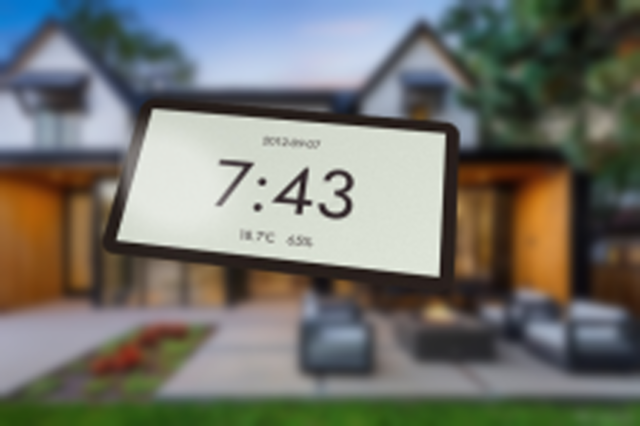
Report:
7,43
